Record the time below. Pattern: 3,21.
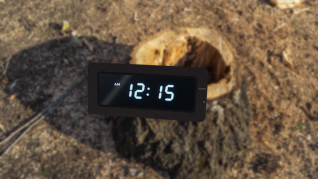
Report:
12,15
